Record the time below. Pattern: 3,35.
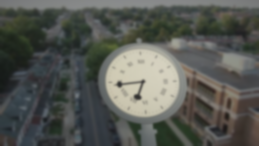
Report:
6,44
